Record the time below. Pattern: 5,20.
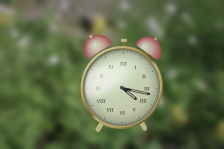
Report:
4,17
